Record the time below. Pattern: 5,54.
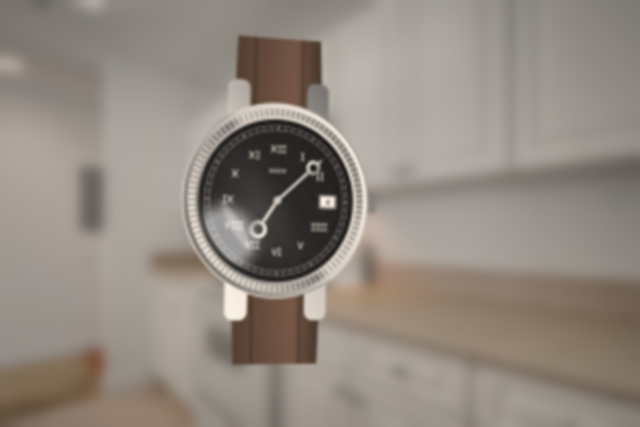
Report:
7,08
